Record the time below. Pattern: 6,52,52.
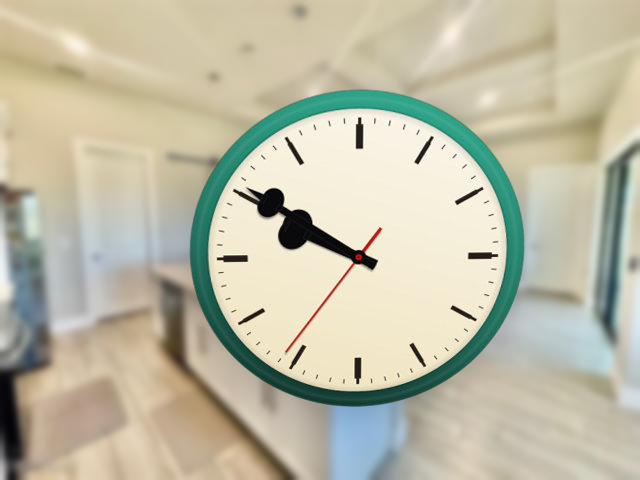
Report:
9,50,36
